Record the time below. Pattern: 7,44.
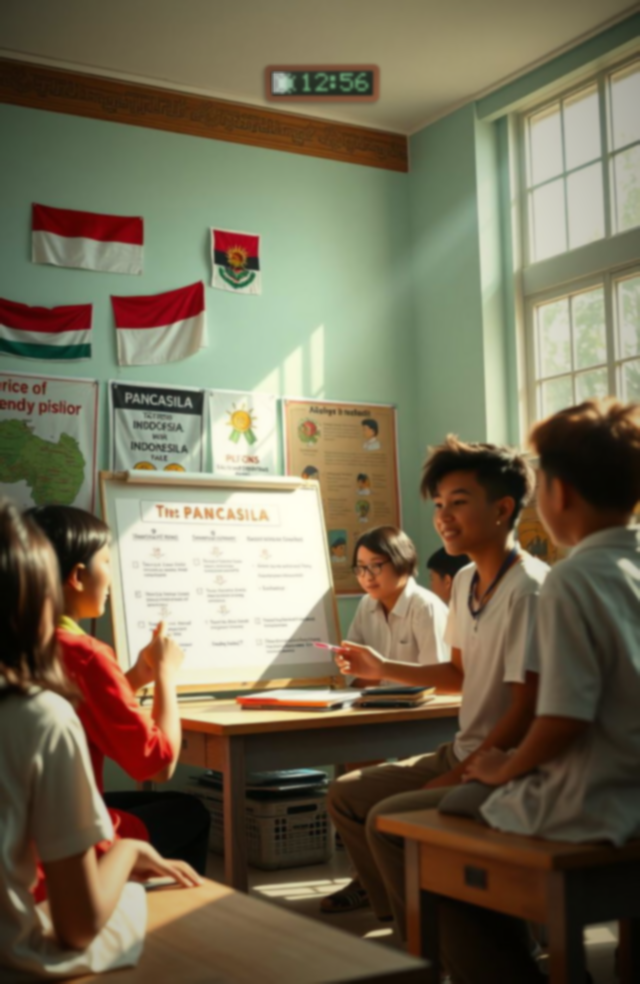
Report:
12,56
